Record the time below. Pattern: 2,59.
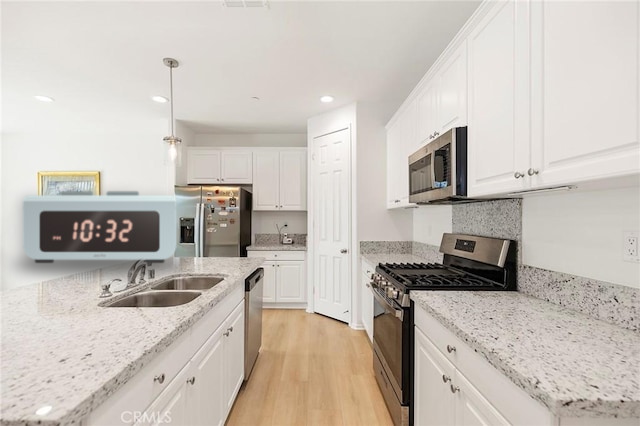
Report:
10,32
